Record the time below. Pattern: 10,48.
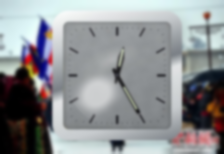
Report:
12,25
